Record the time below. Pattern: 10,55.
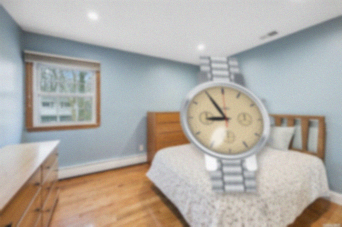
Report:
8,55
